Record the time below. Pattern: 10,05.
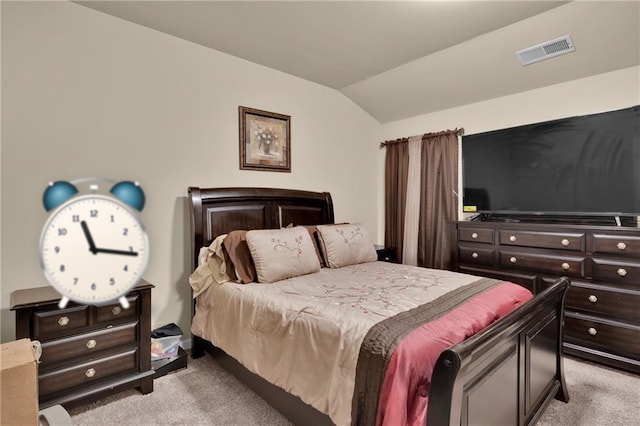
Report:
11,16
